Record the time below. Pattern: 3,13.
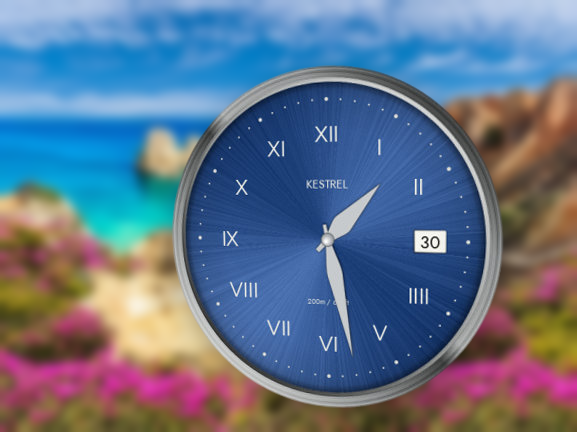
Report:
1,28
